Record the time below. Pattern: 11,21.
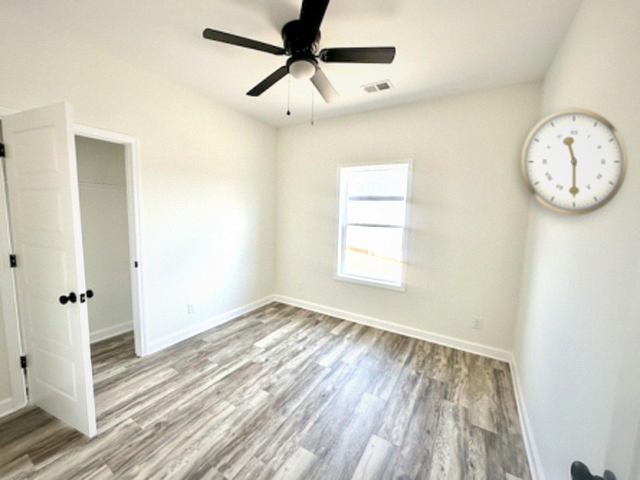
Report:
11,30
